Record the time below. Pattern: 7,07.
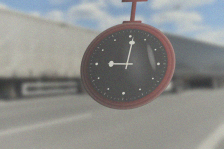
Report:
9,01
